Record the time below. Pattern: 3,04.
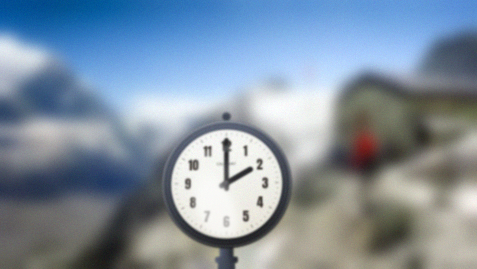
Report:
2,00
